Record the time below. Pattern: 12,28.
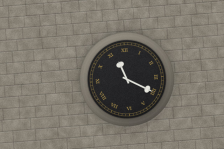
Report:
11,20
